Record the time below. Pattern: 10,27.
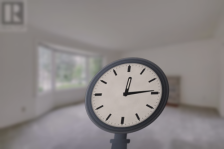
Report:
12,14
